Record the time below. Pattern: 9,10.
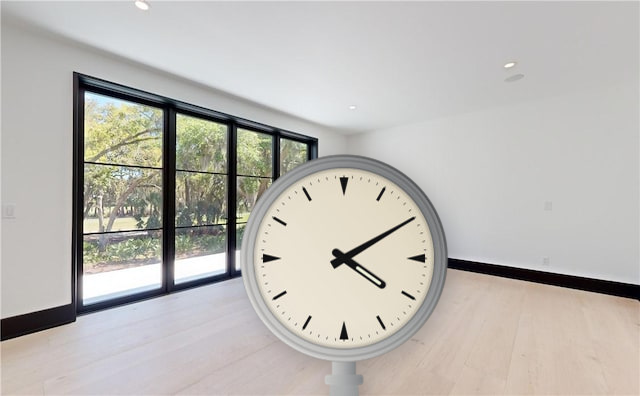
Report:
4,10
